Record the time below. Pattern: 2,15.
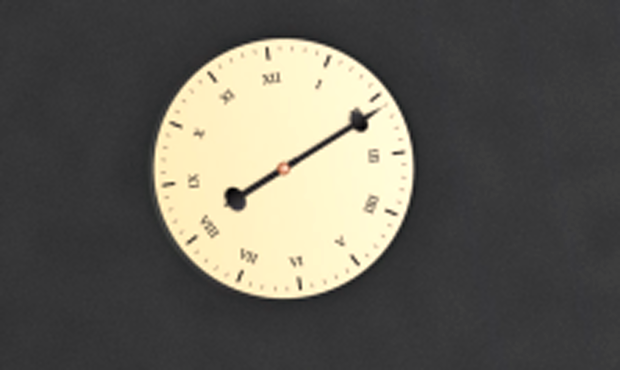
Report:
8,11
